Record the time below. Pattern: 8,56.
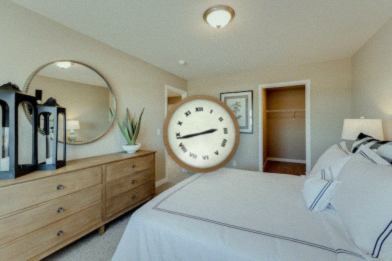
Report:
2,44
